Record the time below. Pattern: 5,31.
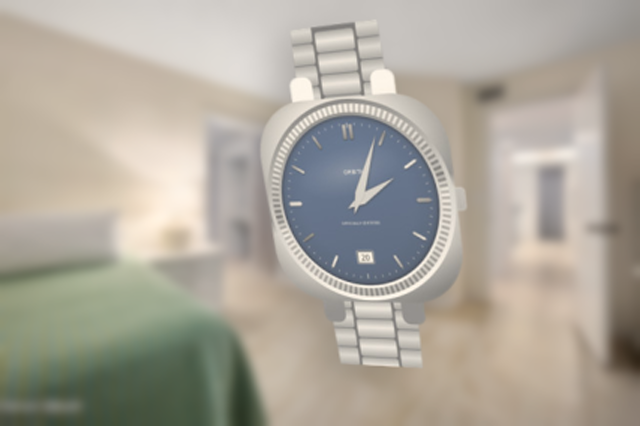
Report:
2,04
